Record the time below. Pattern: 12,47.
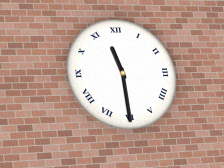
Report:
11,30
